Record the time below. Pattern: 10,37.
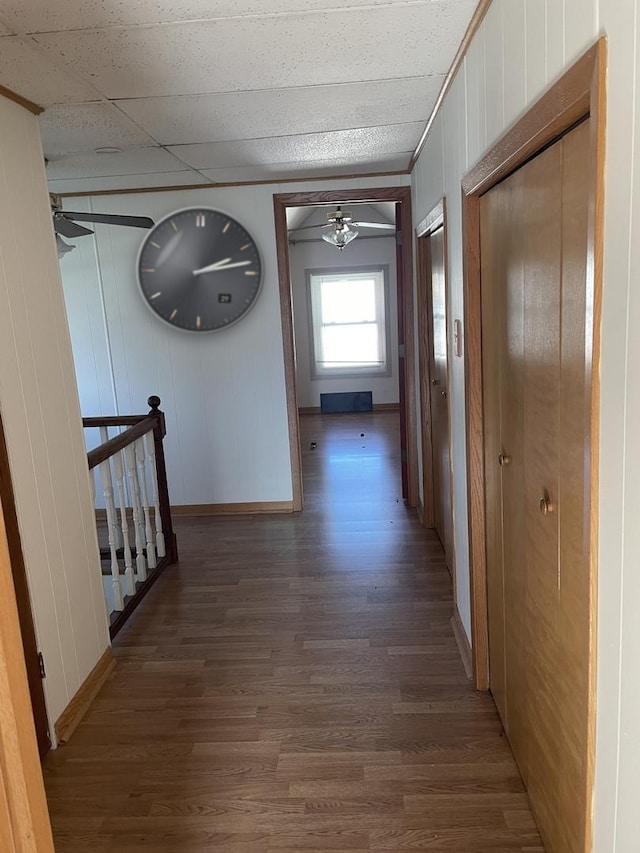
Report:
2,13
